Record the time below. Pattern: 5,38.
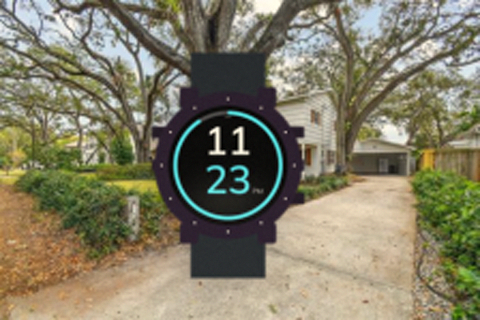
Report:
11,23
